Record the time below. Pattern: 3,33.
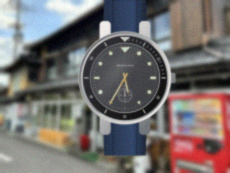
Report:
5,35
